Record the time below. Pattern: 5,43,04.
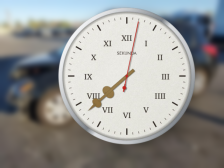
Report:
7,38,02
